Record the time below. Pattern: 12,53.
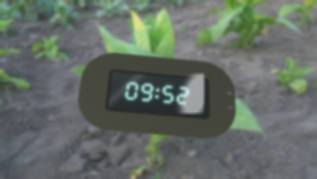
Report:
9,52
